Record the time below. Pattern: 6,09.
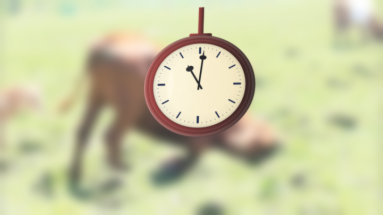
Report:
11,01
